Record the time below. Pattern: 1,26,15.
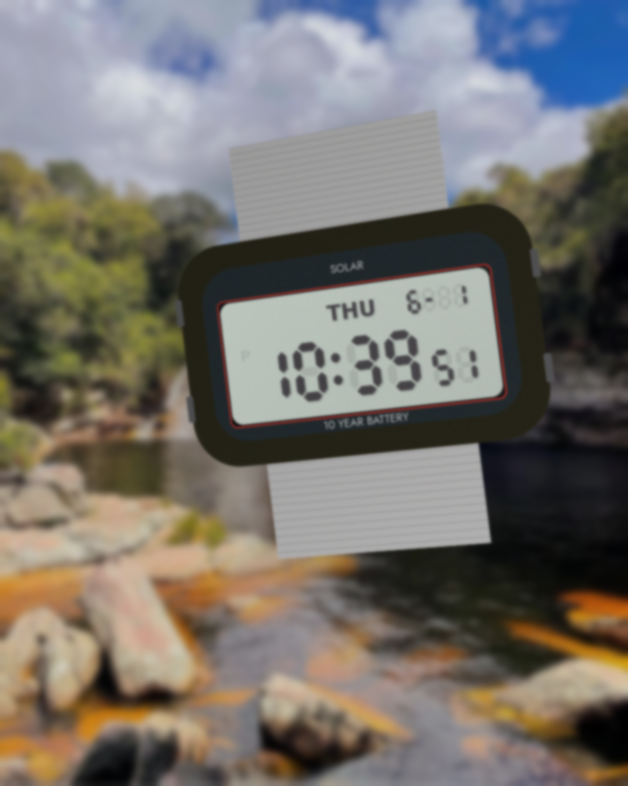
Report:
10,39,51
